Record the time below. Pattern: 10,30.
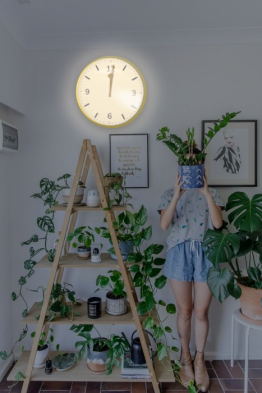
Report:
12,01
